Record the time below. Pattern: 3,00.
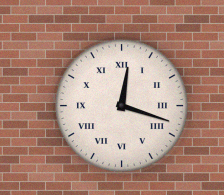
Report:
12,18
